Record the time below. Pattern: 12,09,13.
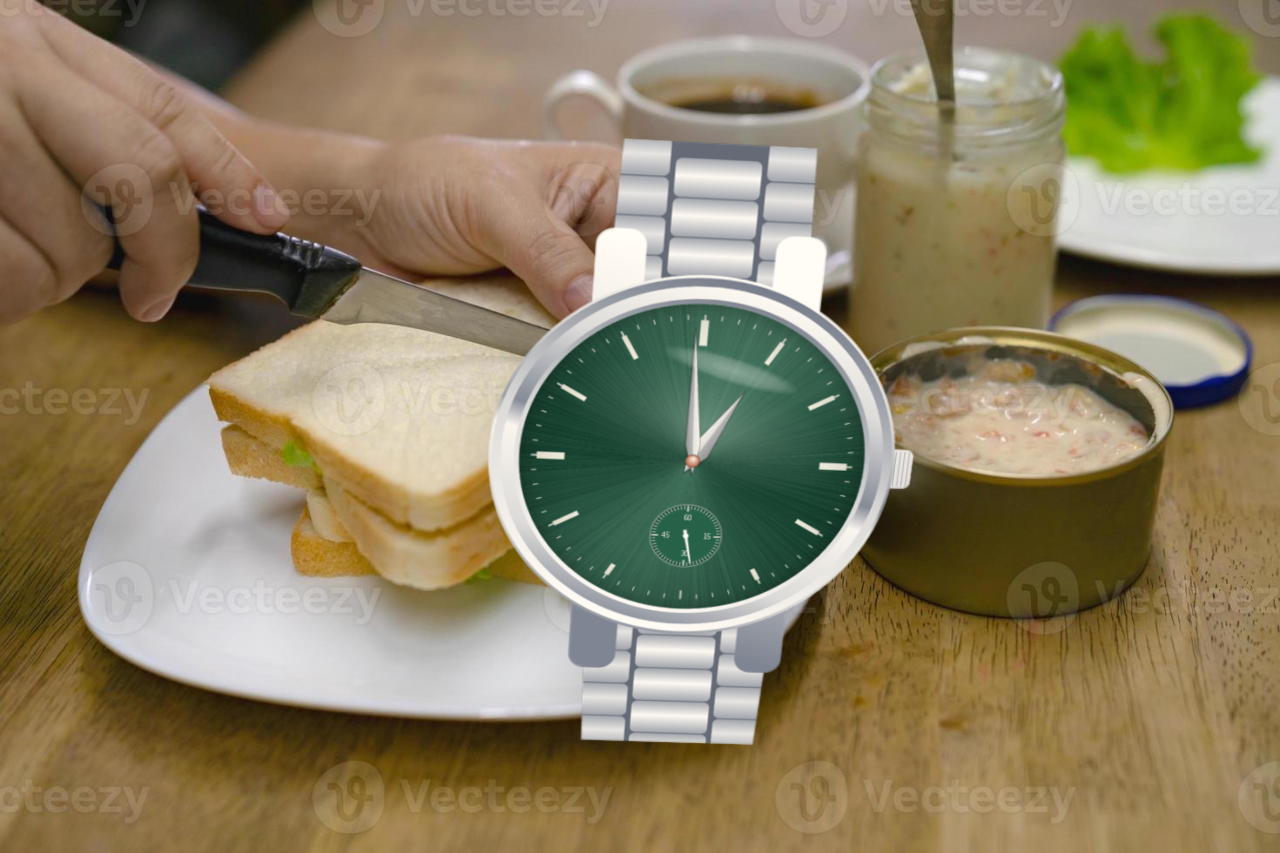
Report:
12,59,28
